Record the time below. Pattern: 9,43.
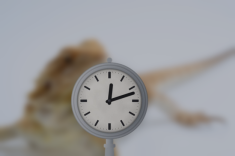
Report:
12,12
